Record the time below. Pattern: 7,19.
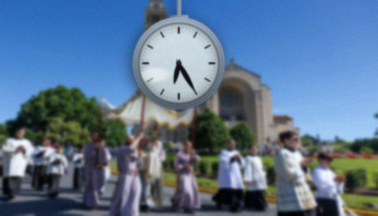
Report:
6,25
